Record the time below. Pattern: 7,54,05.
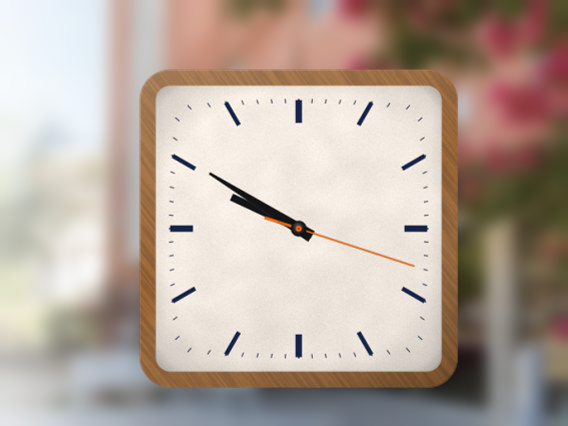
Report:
9,50,18
